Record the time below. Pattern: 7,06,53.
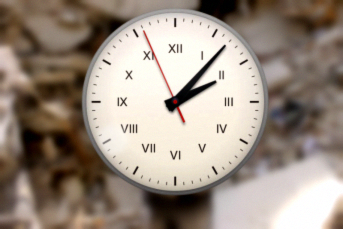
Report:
2,06,56
